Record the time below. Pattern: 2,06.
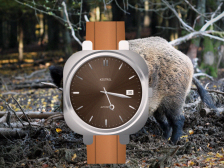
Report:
5,17
